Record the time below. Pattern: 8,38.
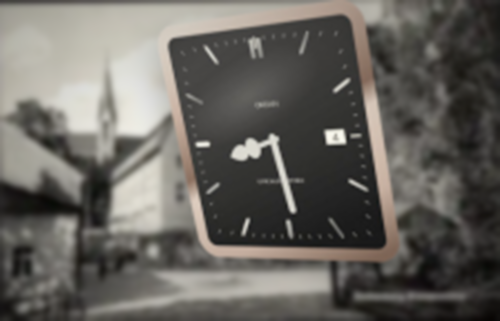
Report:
8,29
